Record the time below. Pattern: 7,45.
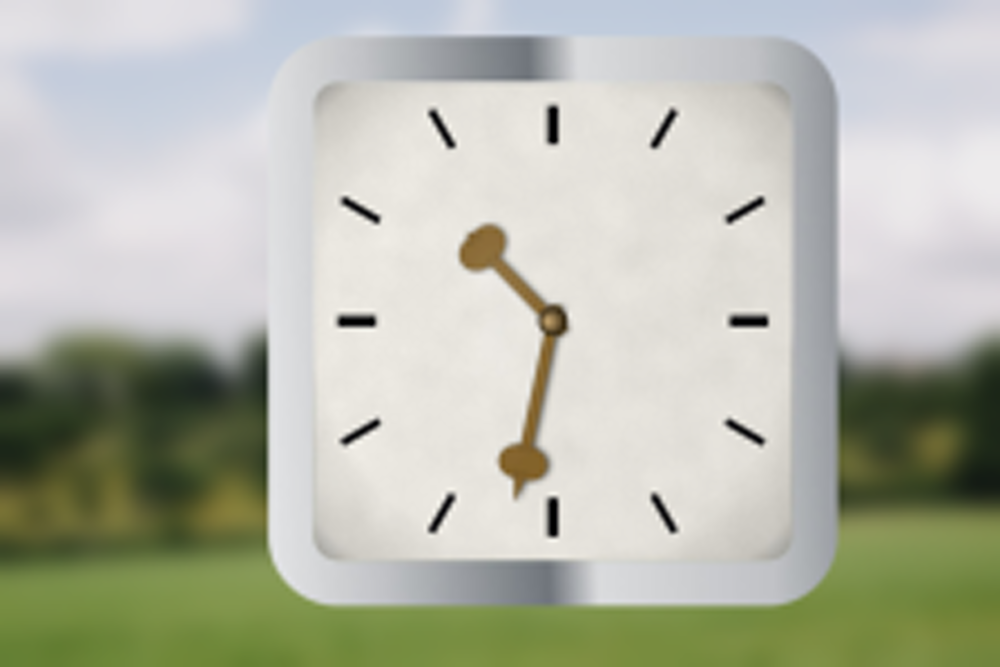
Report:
10,32
